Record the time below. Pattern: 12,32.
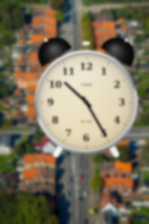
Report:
10,25
